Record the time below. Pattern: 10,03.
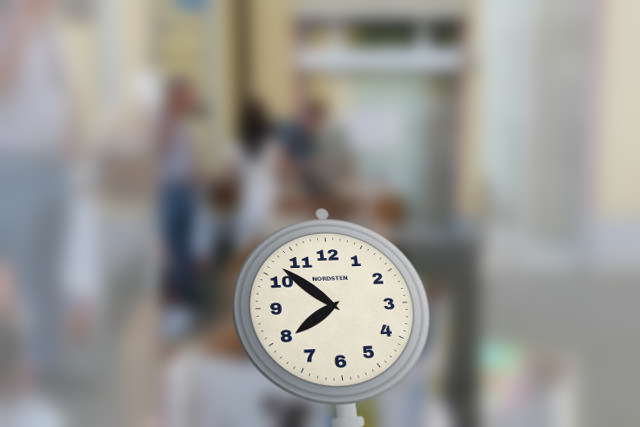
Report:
7,52
